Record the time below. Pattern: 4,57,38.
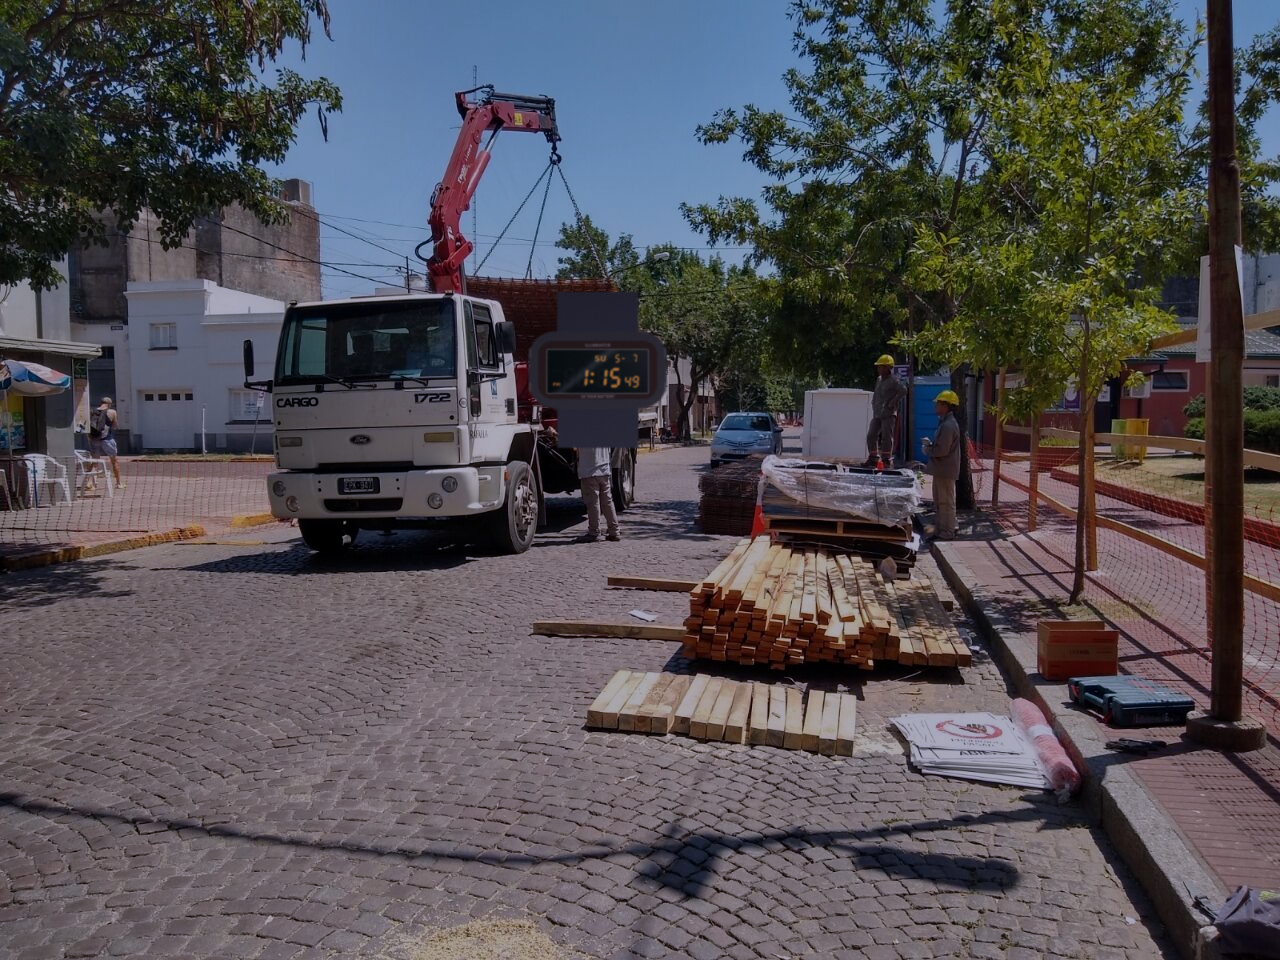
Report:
1,15,49
